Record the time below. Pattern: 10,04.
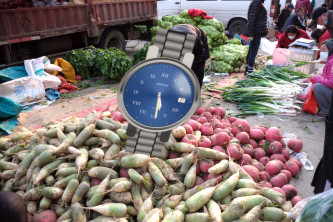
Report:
5,29
